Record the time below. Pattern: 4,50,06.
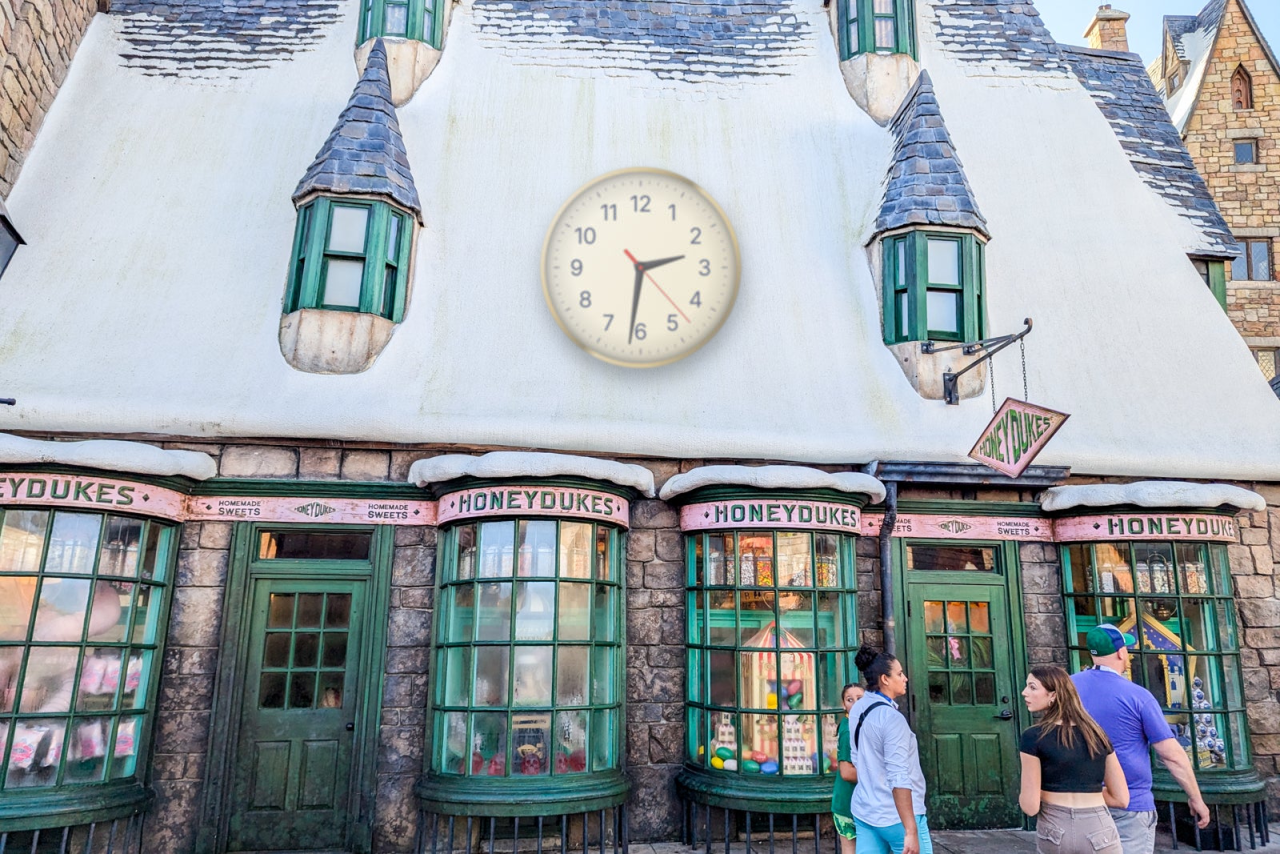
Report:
2,31,23
